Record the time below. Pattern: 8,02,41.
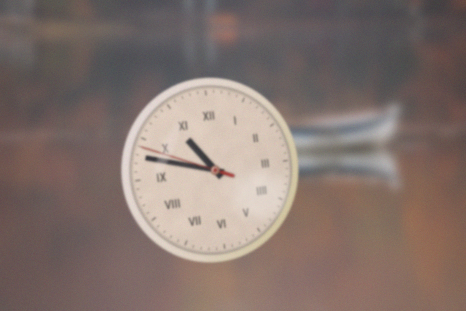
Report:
10,47,49
